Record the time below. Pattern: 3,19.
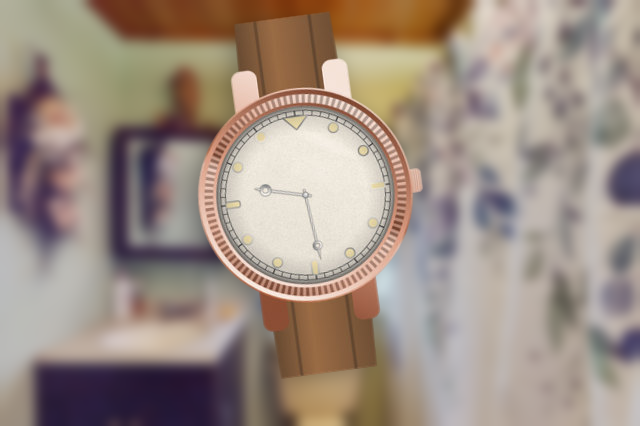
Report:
9,29
